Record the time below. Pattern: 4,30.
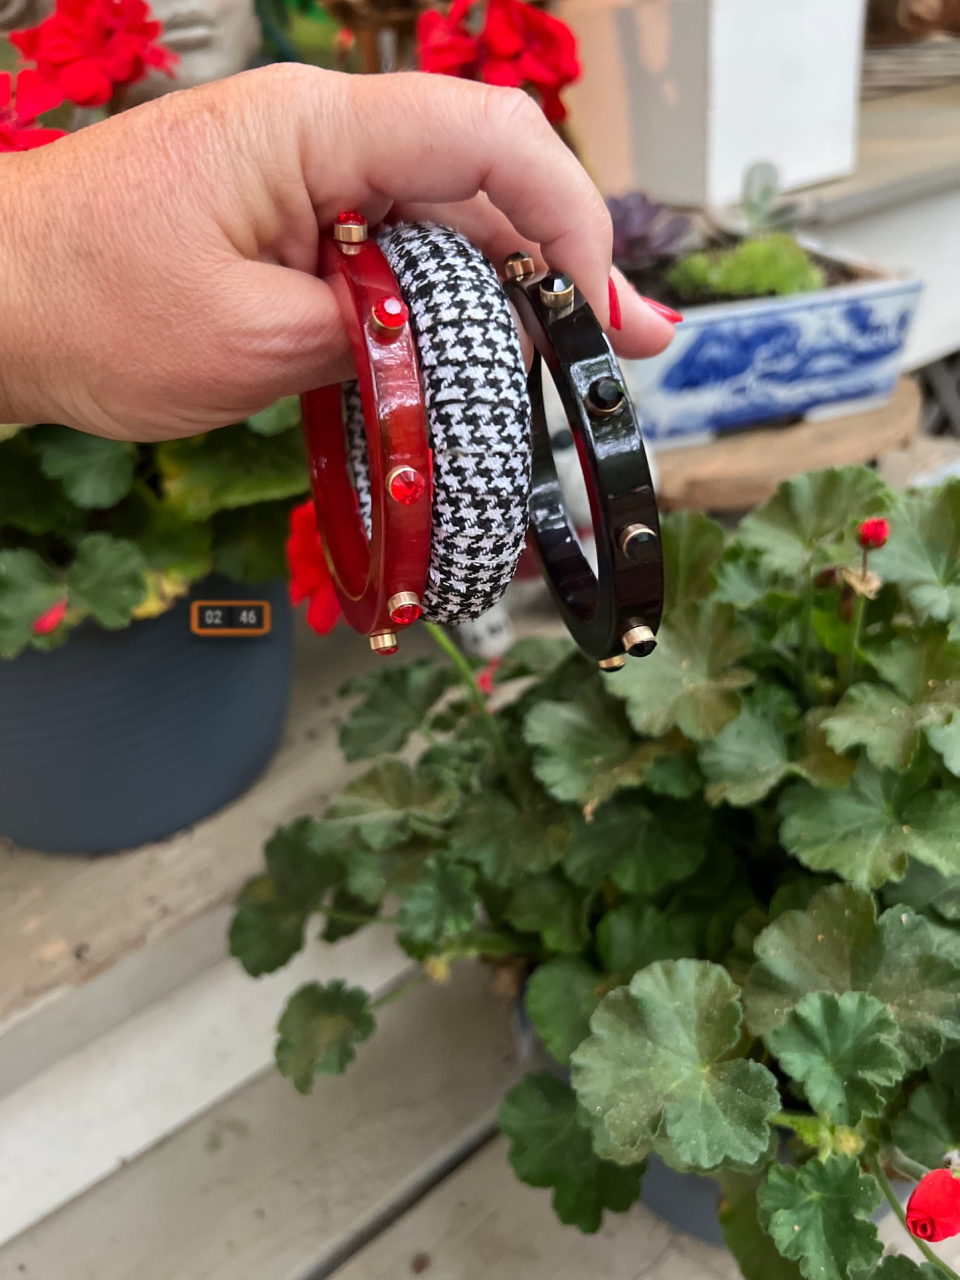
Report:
2,46
